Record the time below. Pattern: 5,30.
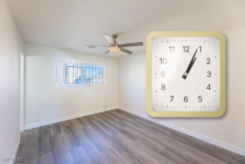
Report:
1,04
